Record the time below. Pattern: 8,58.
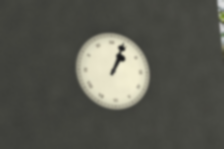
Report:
1,04
